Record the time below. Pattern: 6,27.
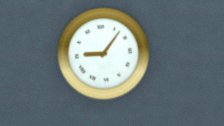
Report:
9,07
